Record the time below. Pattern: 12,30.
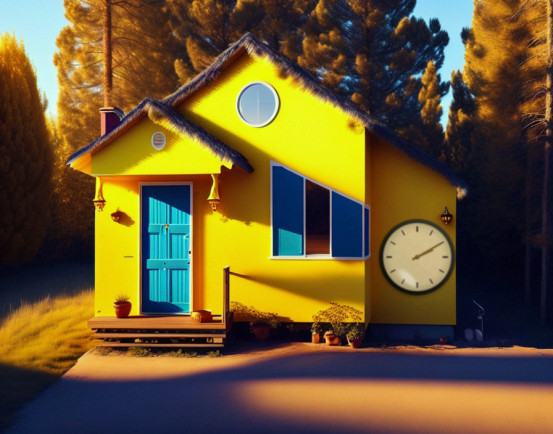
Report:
2,10
